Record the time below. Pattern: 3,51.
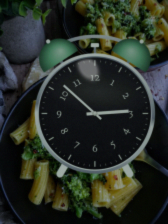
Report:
2,52
